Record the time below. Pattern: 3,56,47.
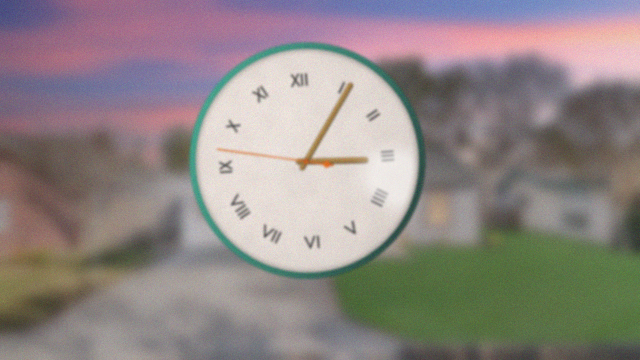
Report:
3,05,47
